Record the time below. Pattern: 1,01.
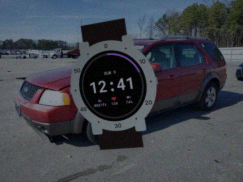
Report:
12,41
